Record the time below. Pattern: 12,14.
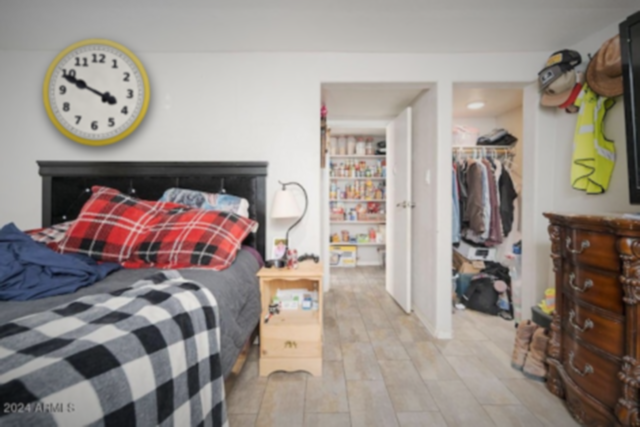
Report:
3,49
